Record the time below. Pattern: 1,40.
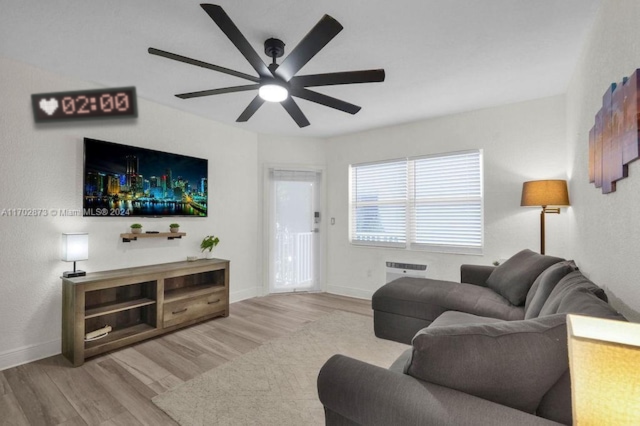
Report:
2,00
